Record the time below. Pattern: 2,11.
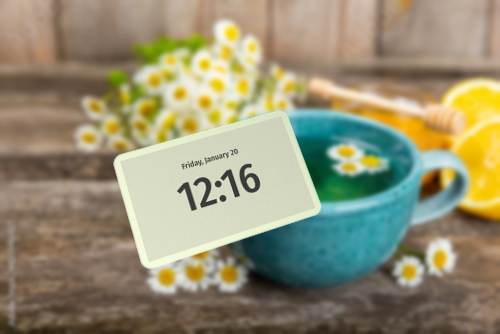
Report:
12,16
